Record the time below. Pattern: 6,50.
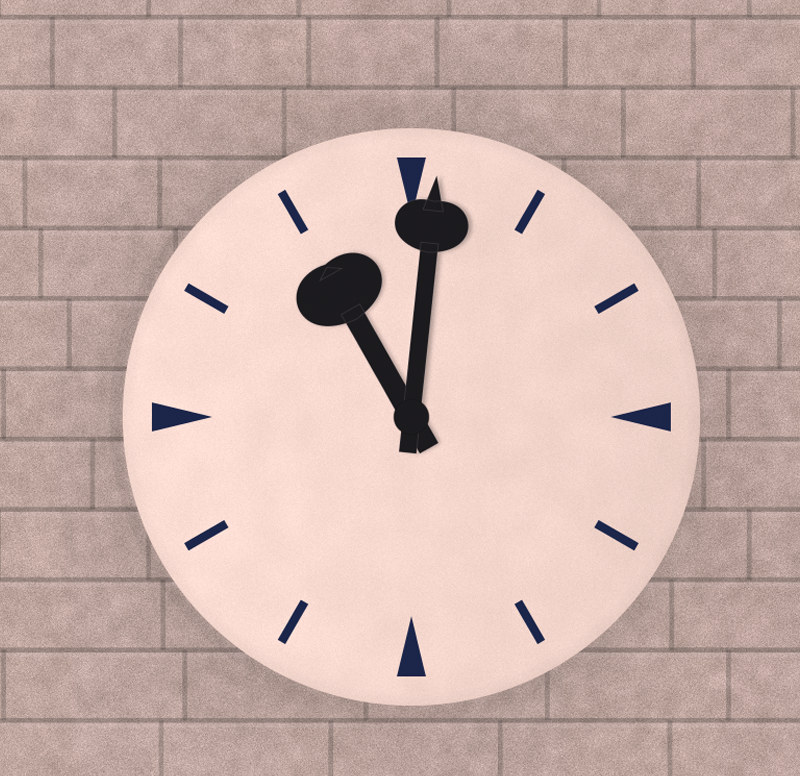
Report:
11,01
